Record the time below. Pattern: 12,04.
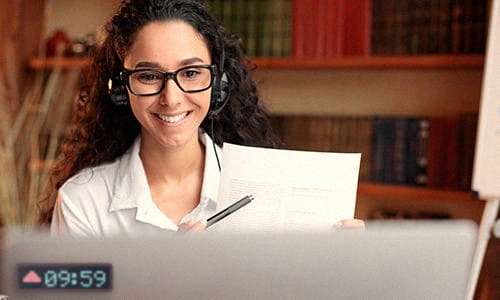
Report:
9,59
